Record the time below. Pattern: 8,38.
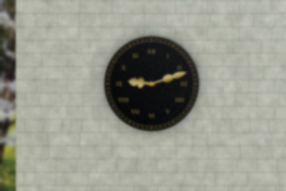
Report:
9,12
